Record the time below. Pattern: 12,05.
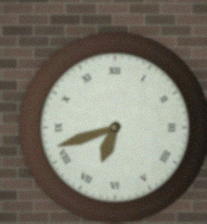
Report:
6,42
